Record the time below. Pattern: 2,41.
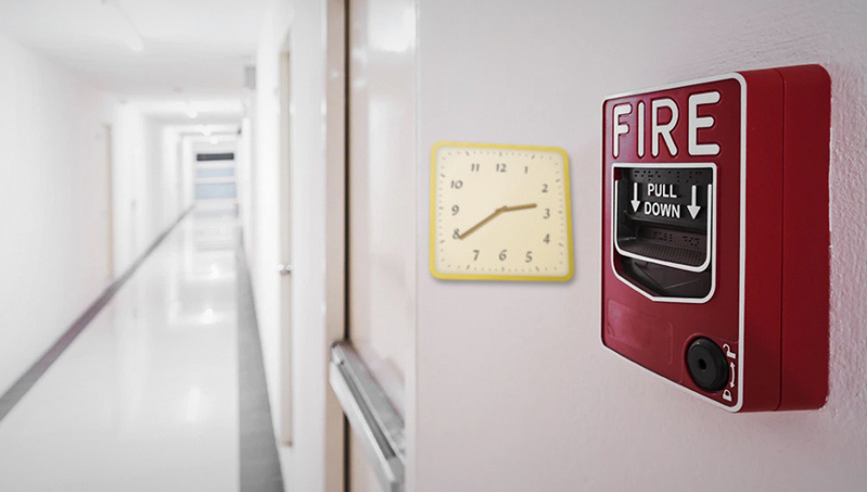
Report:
2,39
